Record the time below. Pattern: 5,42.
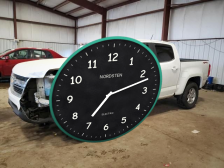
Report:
7,12
